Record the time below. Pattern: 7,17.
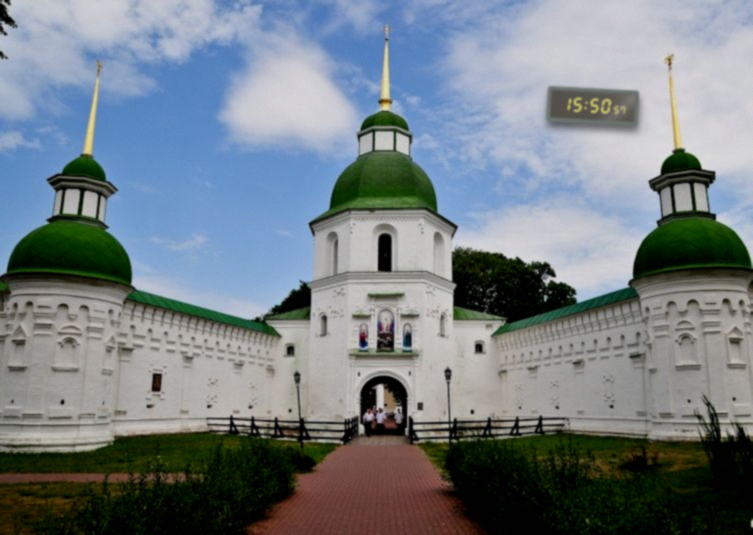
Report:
15,50
